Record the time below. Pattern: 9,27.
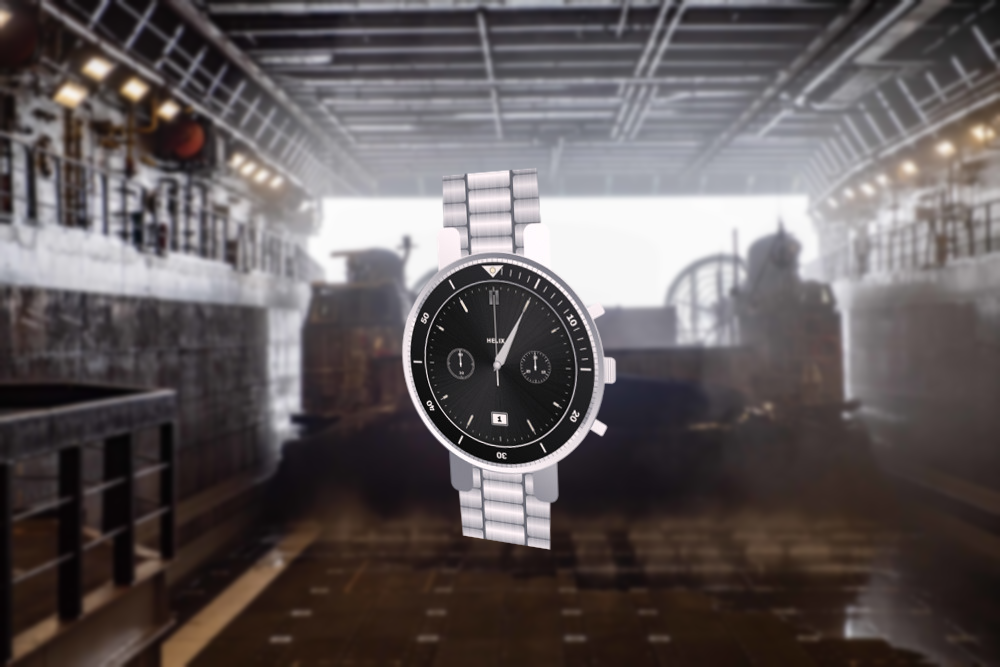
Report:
1,05
